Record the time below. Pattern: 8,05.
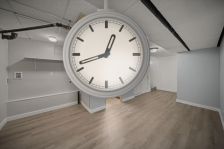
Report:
12,42
